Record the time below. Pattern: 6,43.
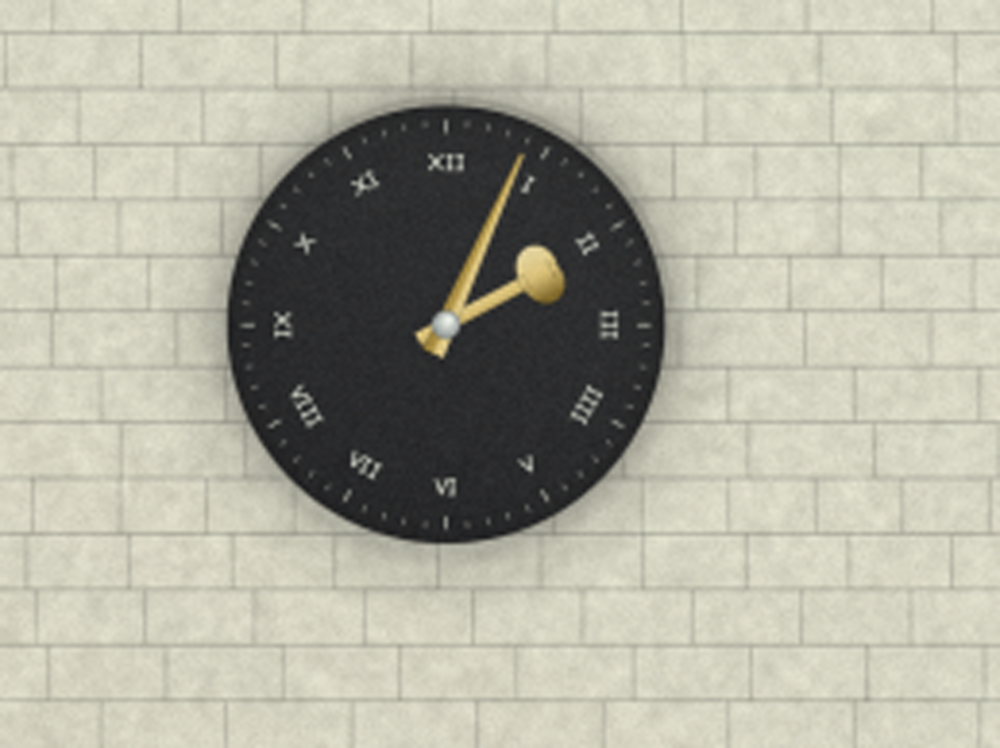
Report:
2,04
